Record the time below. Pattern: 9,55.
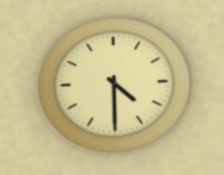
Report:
4,30
